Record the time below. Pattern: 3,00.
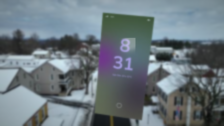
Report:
8,31
